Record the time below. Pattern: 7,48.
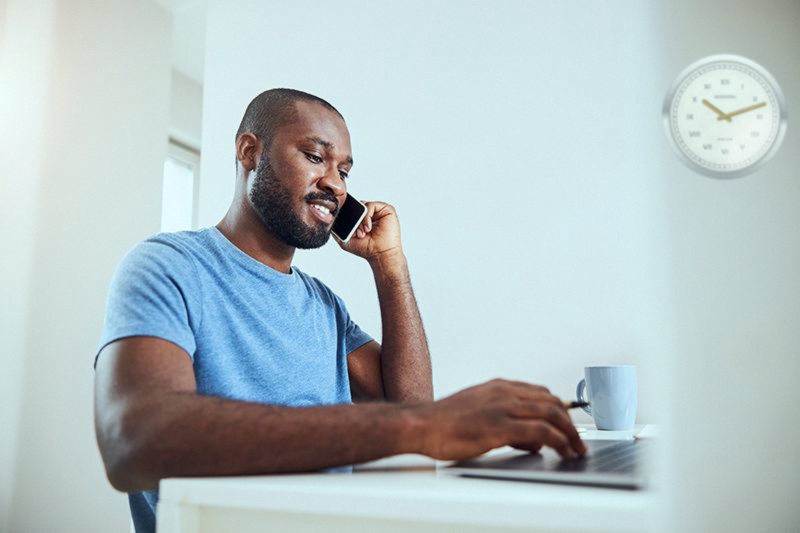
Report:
10,12
